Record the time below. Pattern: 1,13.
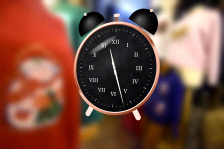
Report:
11,27
